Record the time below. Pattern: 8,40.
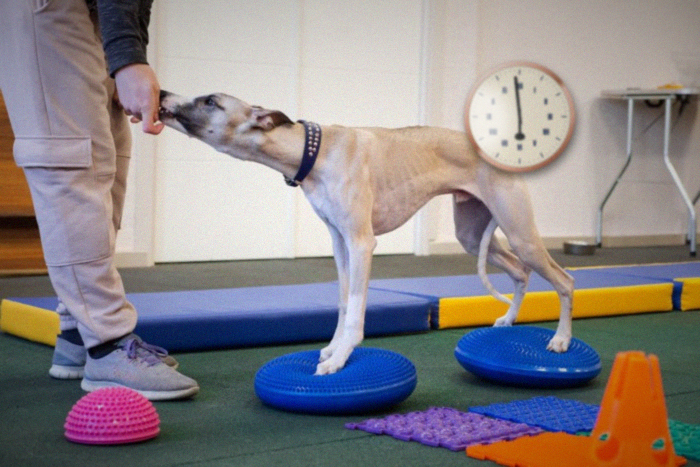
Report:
5,59
